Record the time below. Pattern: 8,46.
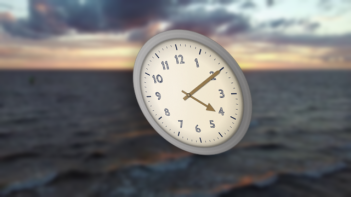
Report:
4,10
